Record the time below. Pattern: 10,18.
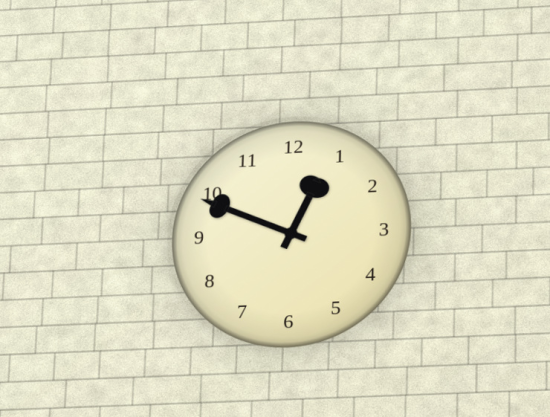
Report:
12,49
